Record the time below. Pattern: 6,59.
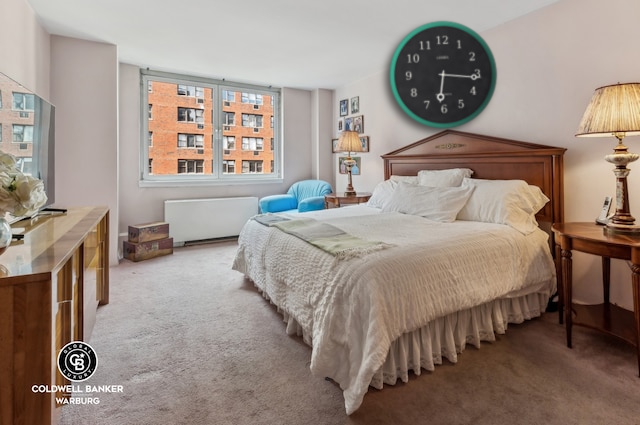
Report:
6,16
